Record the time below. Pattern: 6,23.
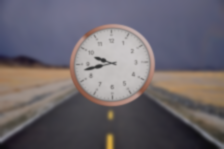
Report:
9,43
